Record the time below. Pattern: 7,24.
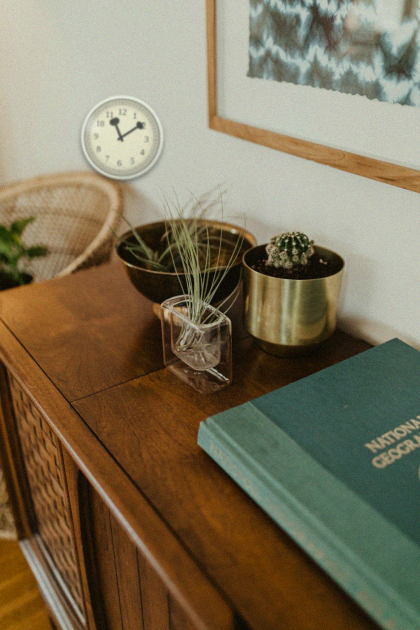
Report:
11,09
